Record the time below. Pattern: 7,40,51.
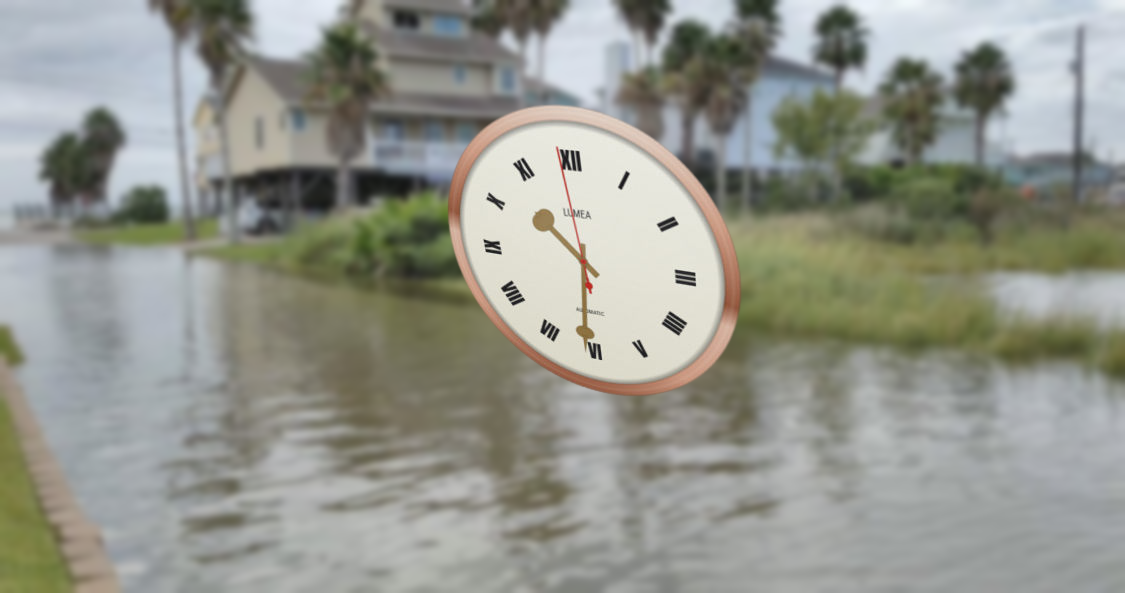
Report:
10,30,59
